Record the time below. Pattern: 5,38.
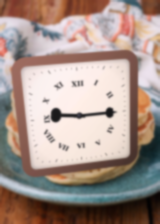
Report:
9,15
